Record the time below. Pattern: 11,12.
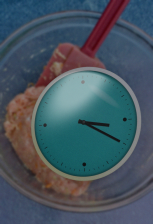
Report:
3,20
